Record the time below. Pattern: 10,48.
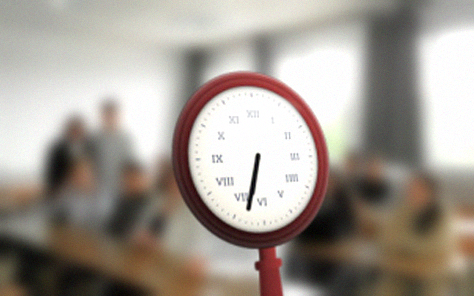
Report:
6,33
